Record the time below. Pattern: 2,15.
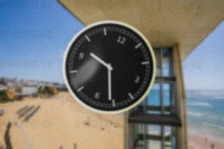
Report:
9,26
